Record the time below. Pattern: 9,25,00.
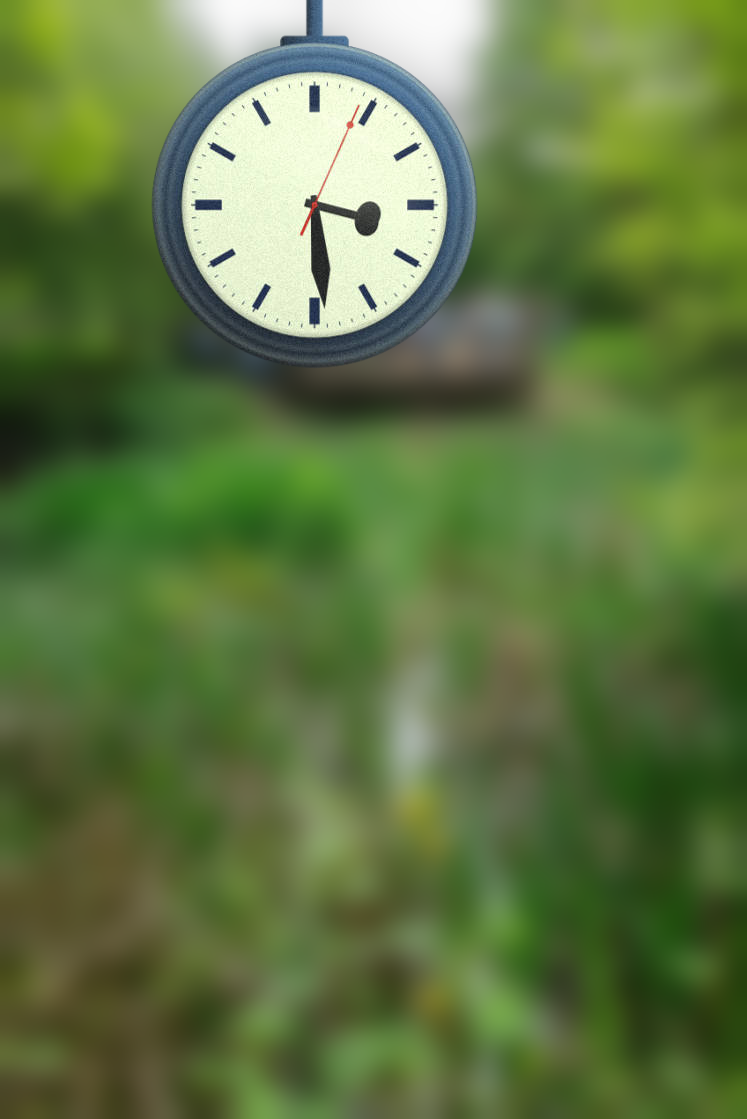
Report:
3,29,04
